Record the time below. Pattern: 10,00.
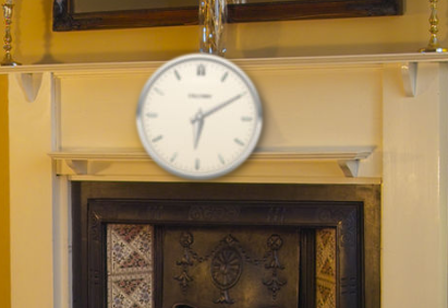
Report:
6,10
